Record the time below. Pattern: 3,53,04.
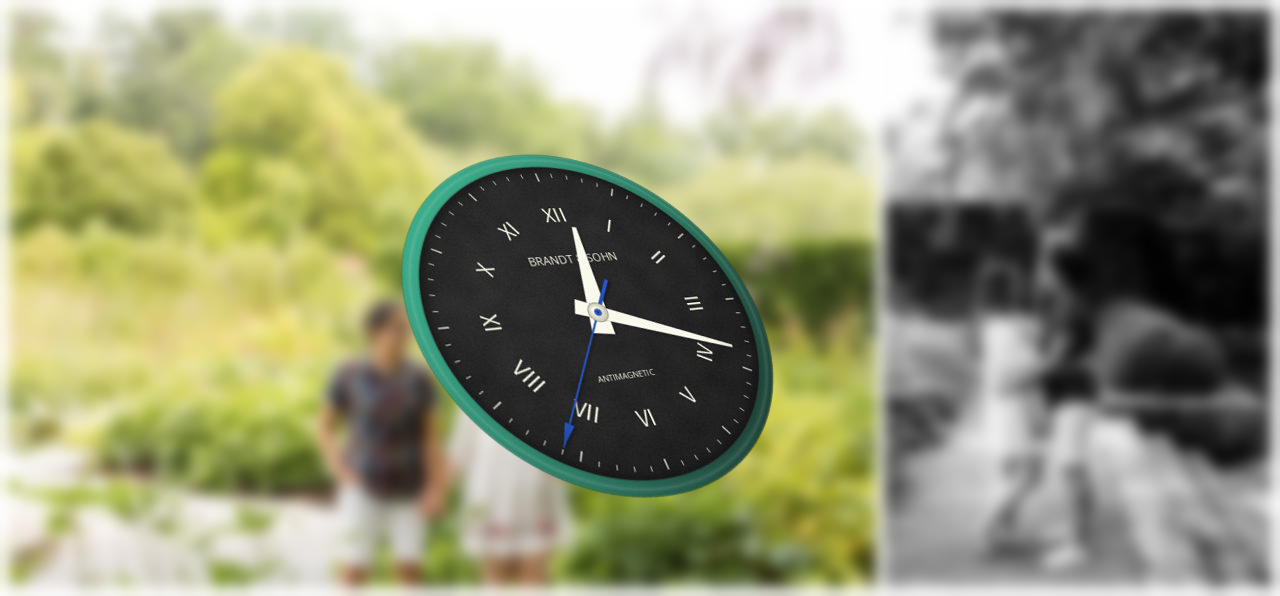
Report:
12,18,36
